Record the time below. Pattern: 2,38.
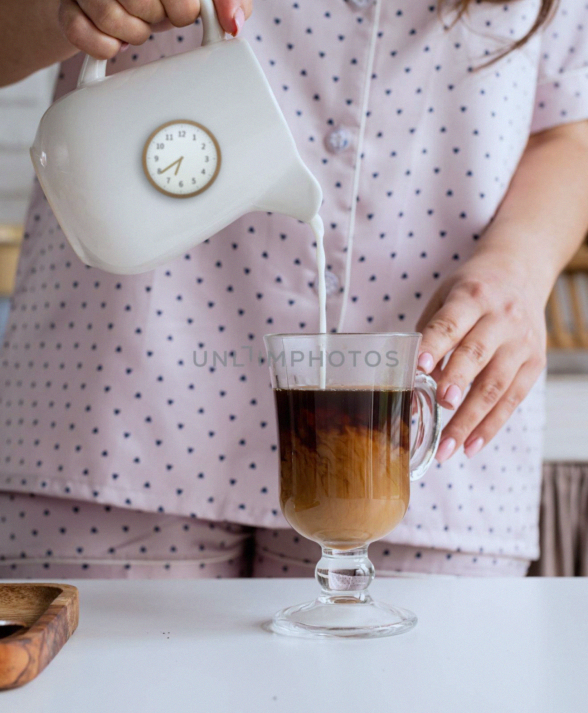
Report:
6,39
